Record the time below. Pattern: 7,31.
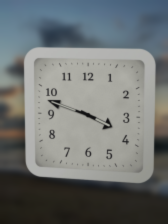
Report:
3,48
